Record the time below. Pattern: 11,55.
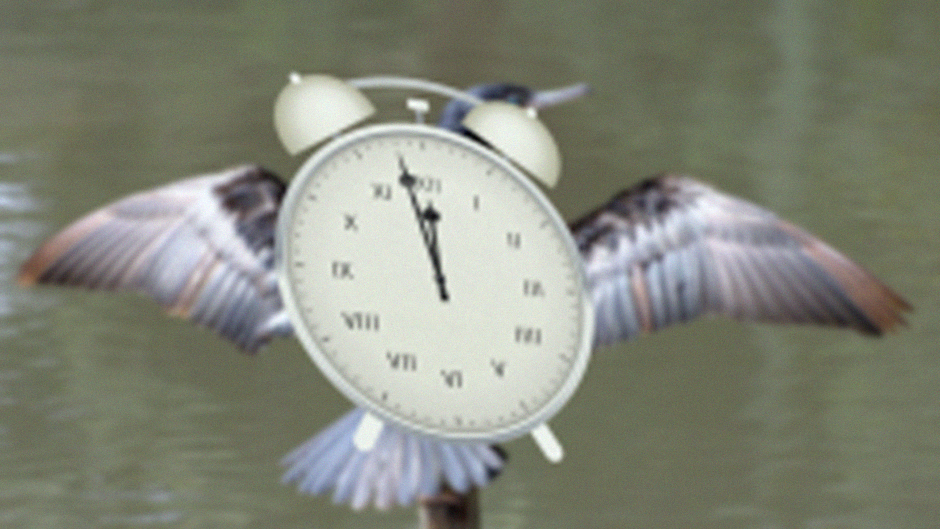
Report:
11,58
